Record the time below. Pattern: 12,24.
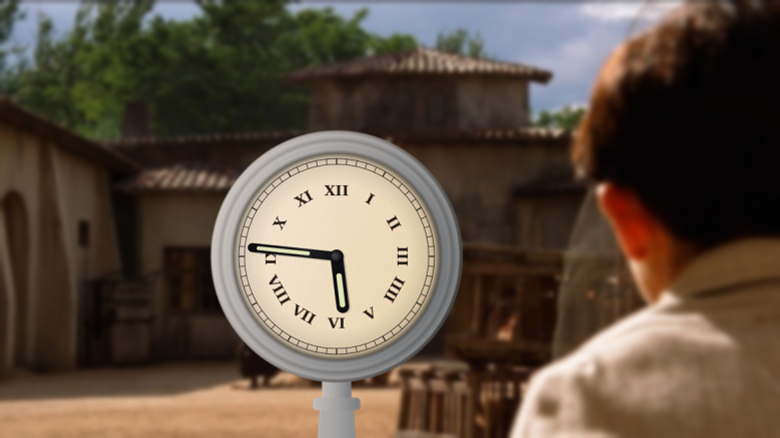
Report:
5,46
